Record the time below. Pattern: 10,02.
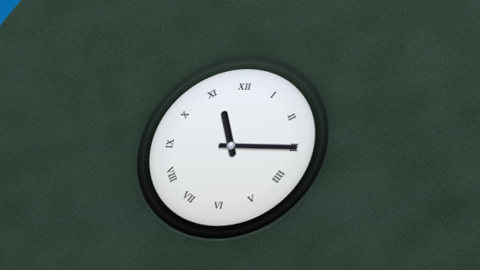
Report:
11,15
